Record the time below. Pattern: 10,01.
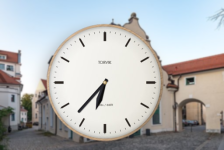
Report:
6,37
